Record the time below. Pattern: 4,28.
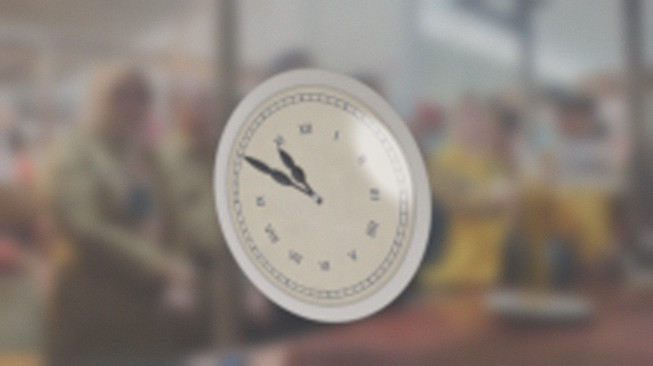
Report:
10,50
